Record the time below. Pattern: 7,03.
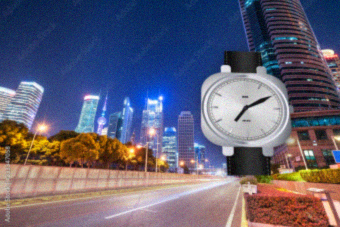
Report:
7,10
